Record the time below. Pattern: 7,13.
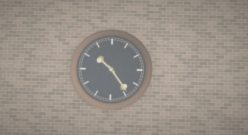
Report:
10,24
